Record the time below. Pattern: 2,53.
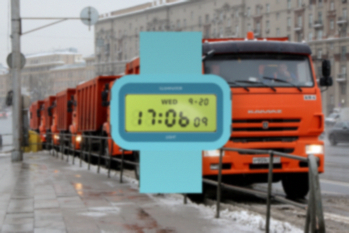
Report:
17,06
